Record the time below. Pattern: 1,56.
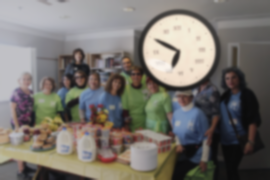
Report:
6,50
